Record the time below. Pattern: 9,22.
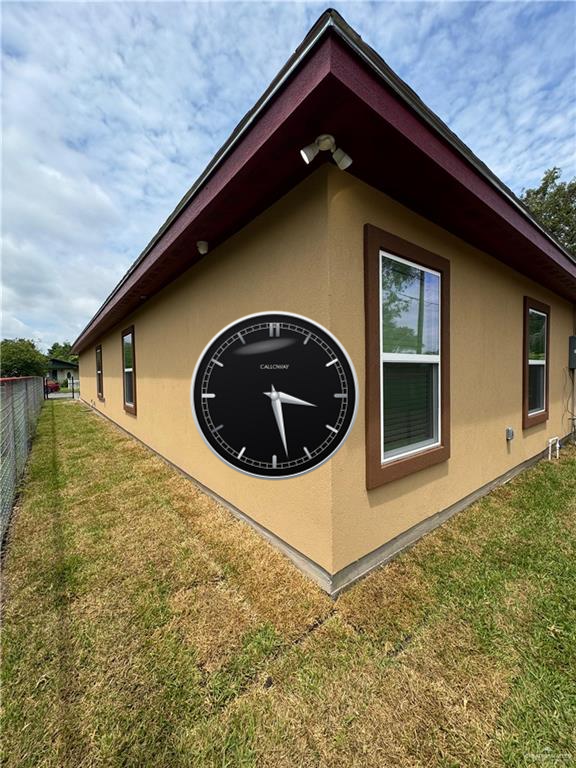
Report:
3,28
